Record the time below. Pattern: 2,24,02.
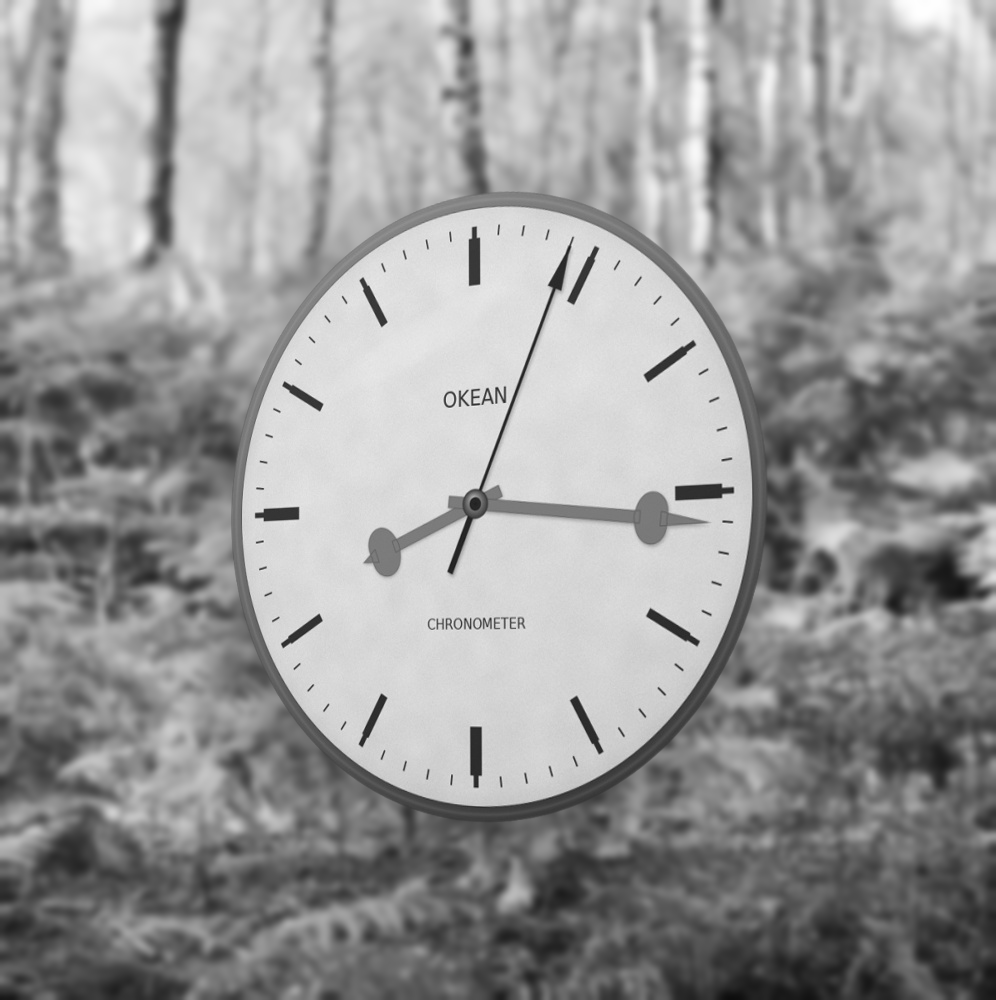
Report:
8,16,04
